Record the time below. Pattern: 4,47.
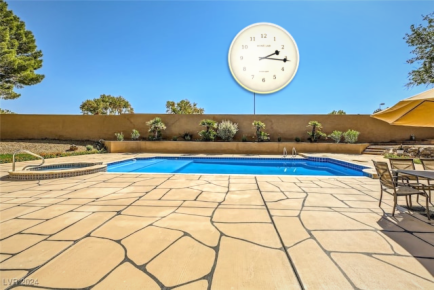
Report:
2,16
